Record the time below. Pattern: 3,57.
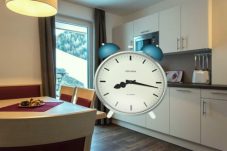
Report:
8,17
